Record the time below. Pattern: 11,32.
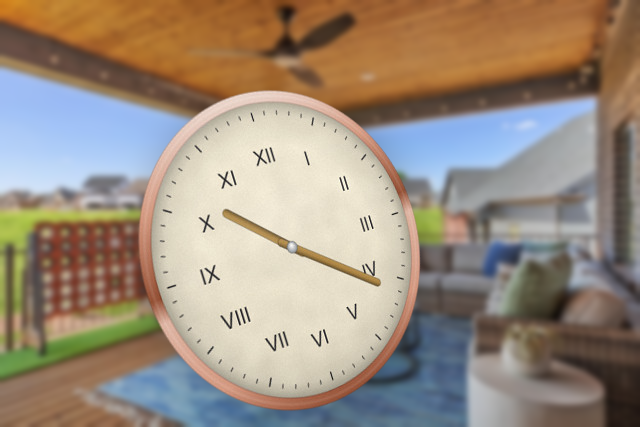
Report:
10,21
